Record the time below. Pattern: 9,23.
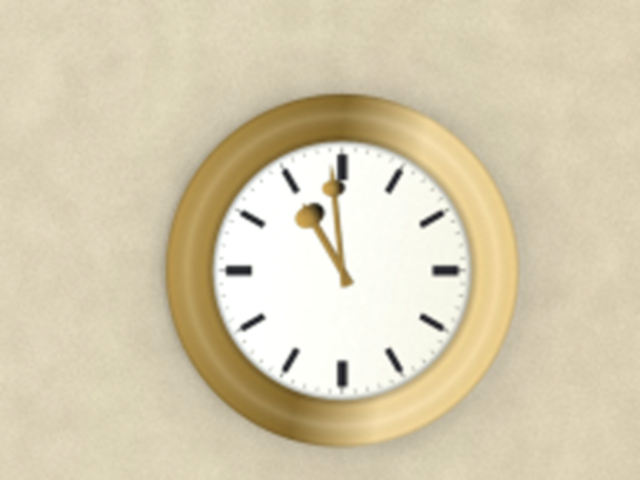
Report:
10,59
